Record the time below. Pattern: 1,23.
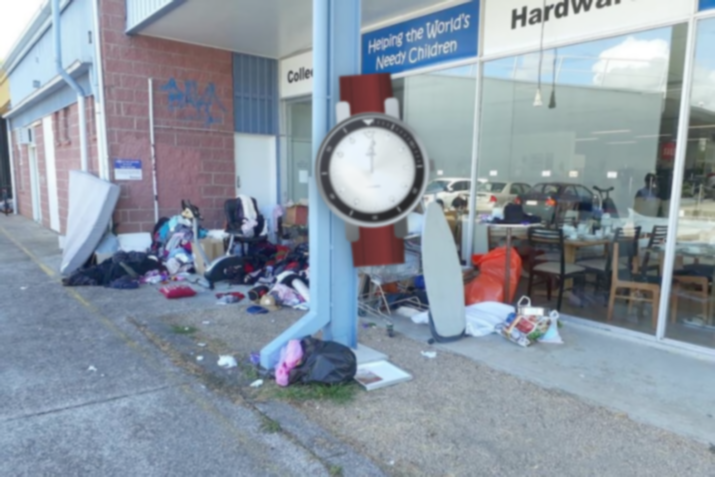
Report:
12,01
